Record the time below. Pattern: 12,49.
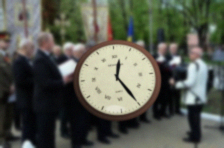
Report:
12,25
